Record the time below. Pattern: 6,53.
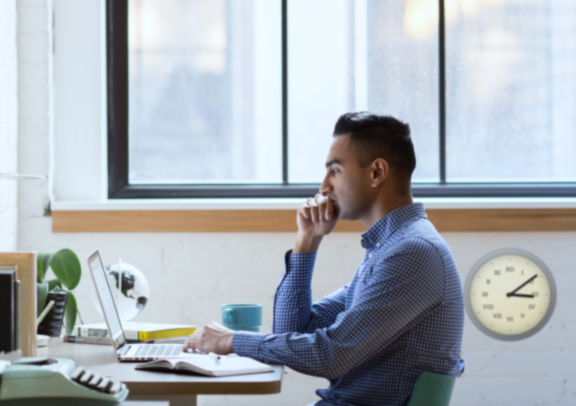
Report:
3,09
